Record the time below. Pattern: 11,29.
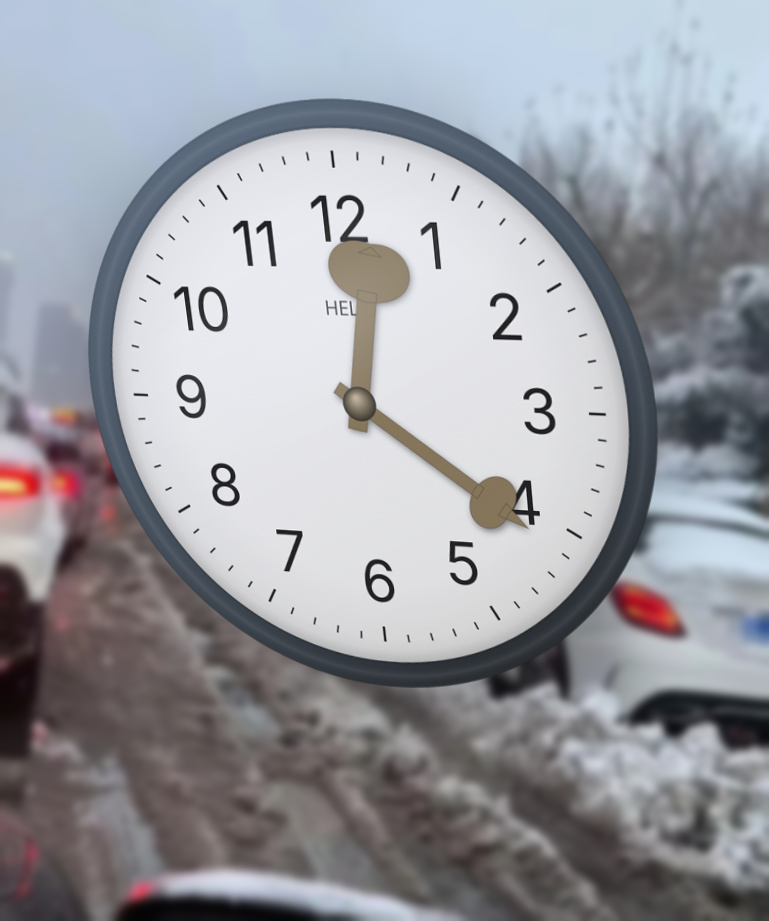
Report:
12,21
